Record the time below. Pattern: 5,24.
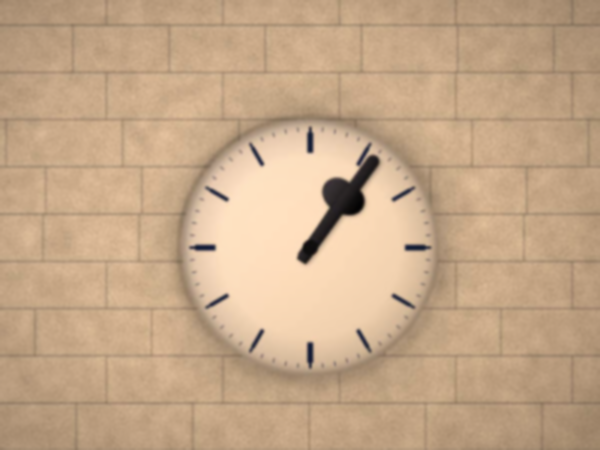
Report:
1,06
